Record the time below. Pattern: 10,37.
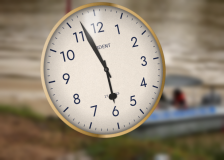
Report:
5,57
